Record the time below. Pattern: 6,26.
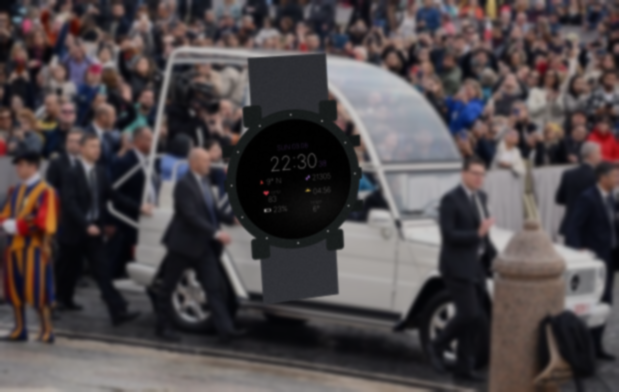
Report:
22,30
